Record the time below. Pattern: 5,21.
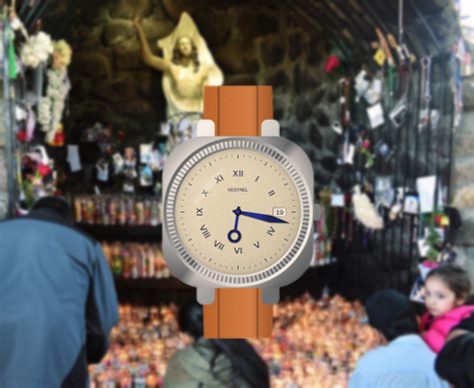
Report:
6,17
